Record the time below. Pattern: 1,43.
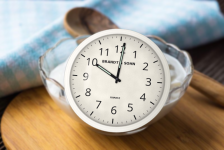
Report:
10,01
